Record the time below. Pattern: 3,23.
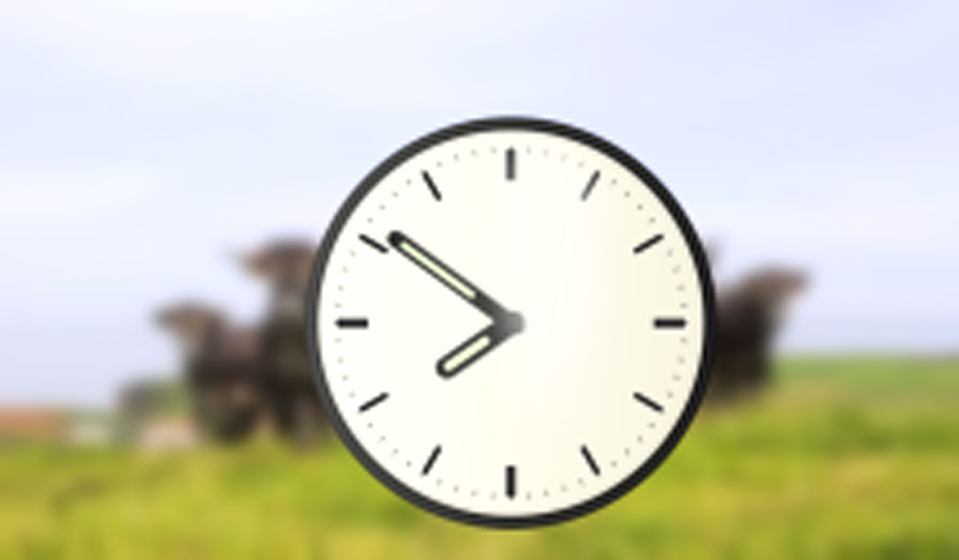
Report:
7,51
